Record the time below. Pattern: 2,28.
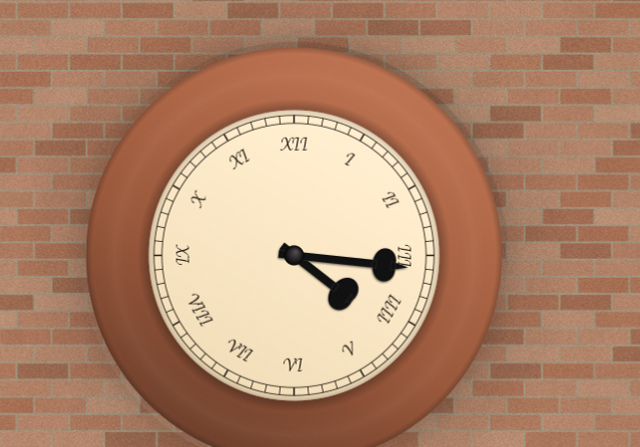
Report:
4,16
